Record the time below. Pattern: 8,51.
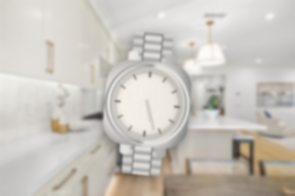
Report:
5,27
